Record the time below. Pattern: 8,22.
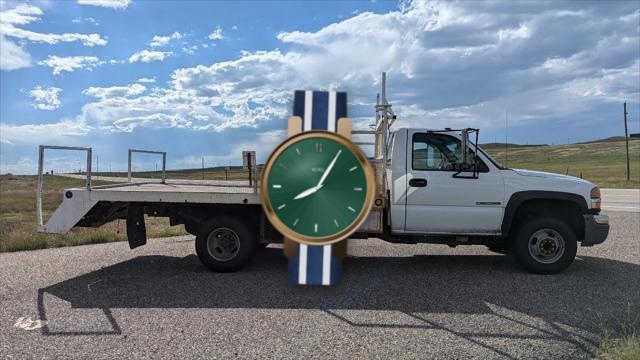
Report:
8,05
